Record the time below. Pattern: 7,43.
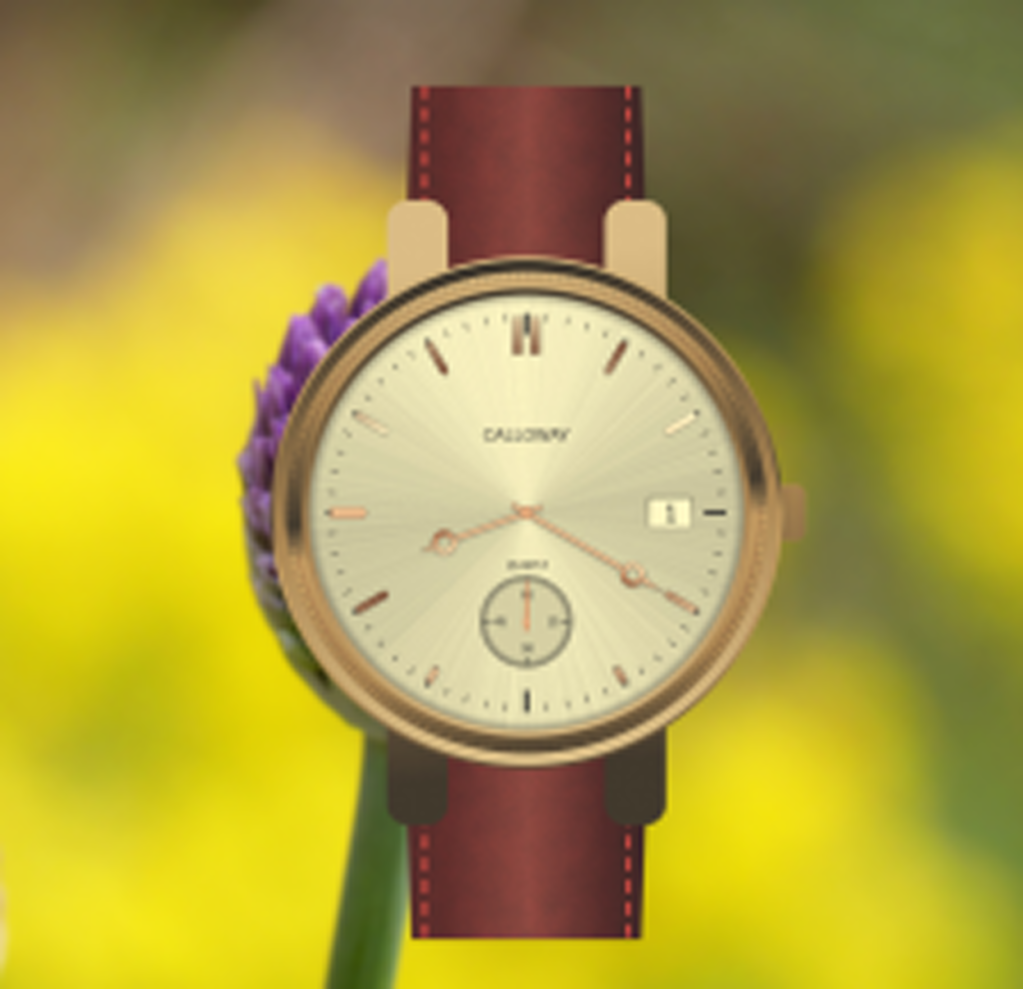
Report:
8,20
